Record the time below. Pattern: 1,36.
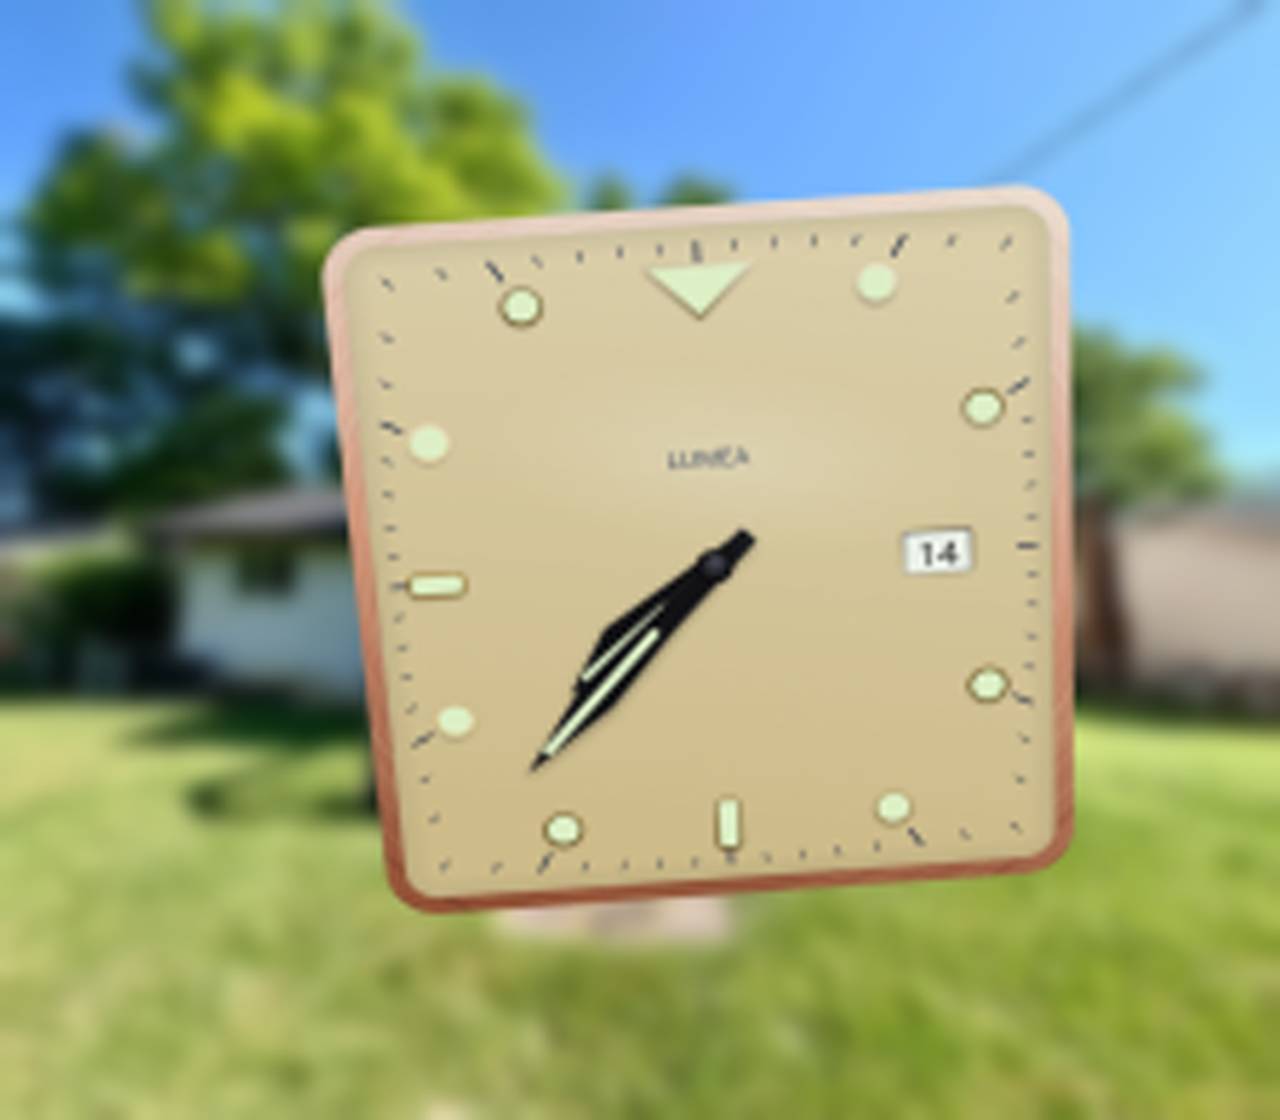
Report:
7,37
